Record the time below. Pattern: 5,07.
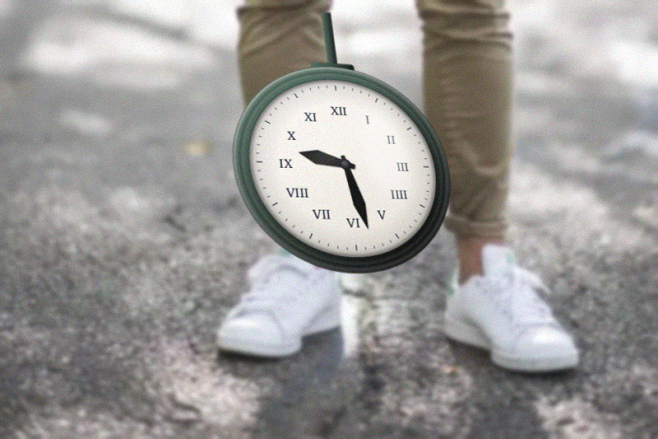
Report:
9,28
